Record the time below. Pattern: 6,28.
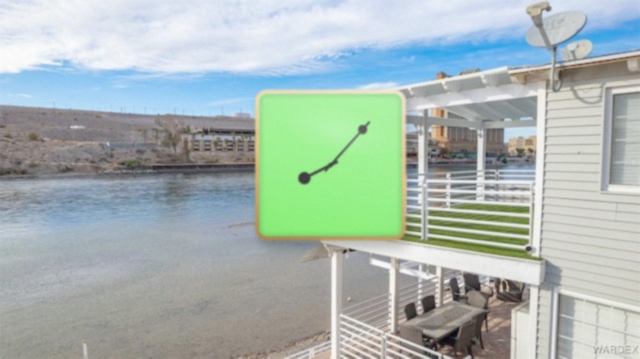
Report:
8,07
